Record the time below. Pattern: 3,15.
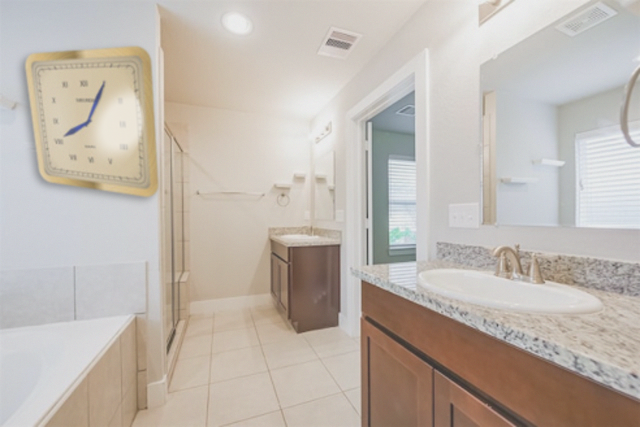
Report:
8,05
